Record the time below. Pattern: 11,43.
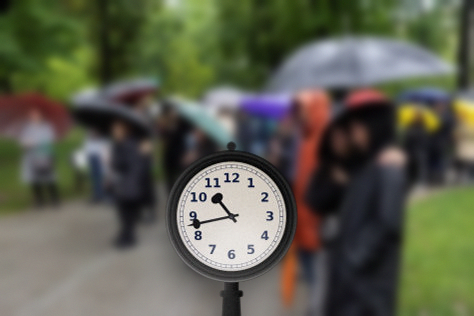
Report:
10,43
